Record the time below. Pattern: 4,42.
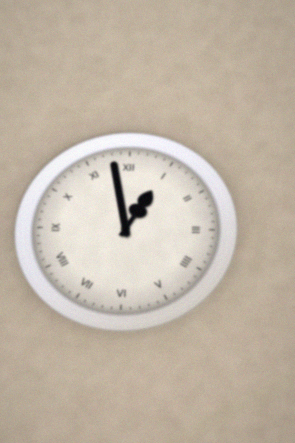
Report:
12,58
